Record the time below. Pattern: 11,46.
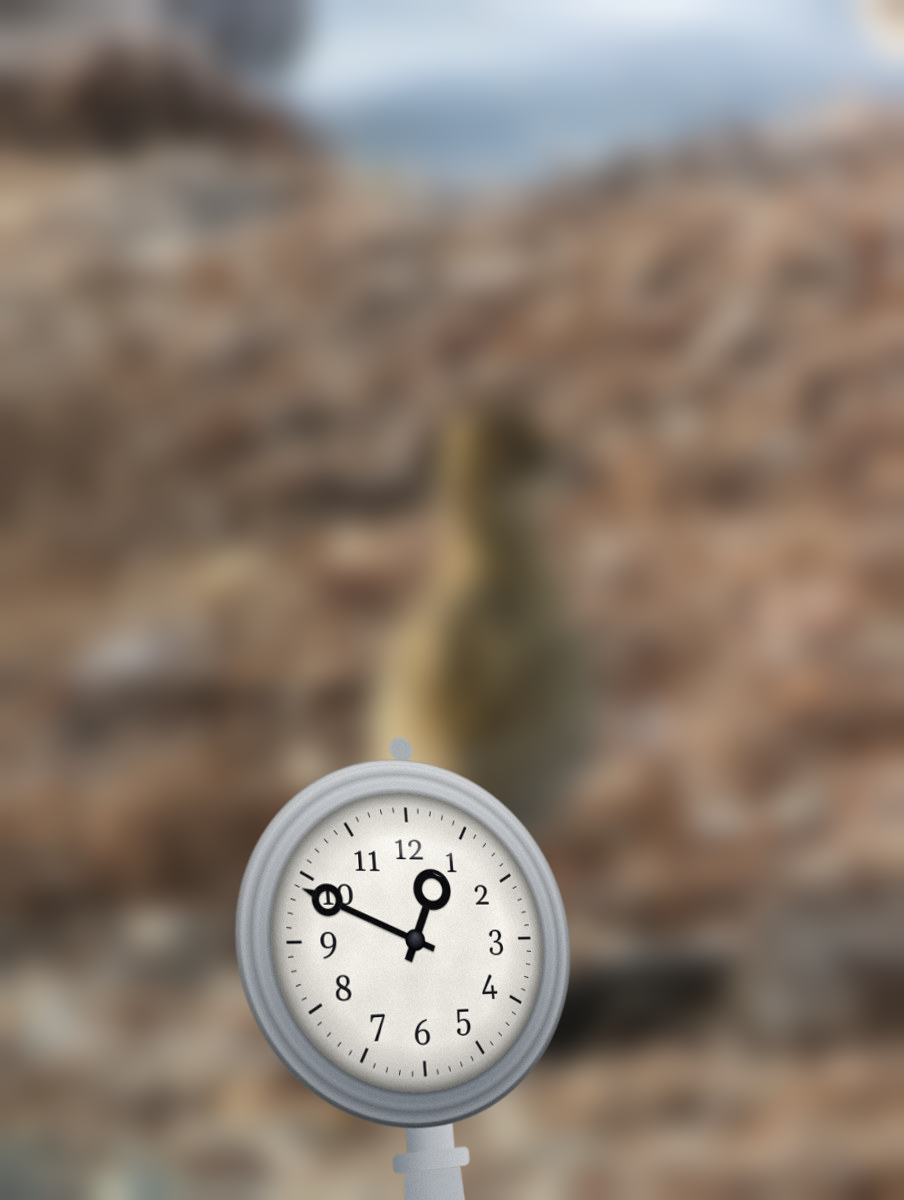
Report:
12,49
